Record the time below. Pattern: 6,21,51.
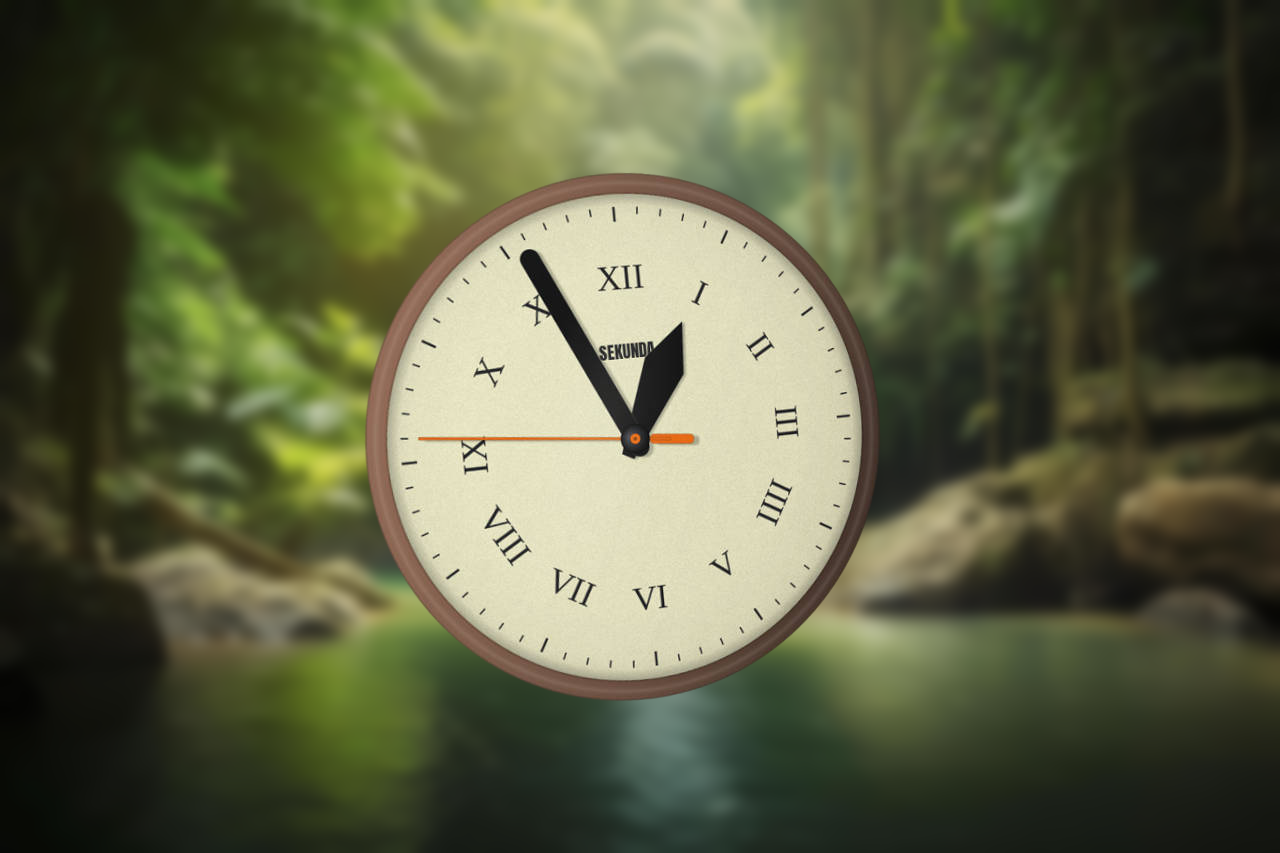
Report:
12,55,46
